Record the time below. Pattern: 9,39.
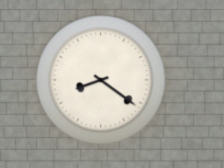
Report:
8,21
